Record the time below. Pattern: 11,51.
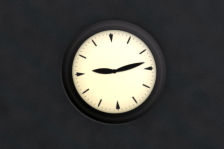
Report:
9,13
